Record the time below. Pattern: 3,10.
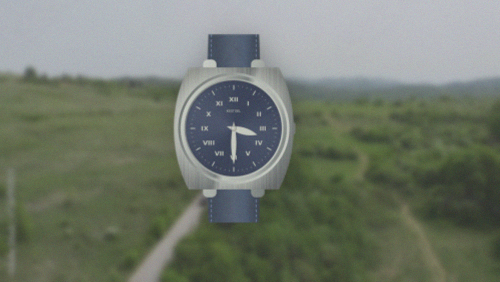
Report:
3,30
